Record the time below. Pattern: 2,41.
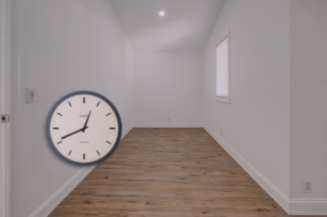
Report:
12,41
